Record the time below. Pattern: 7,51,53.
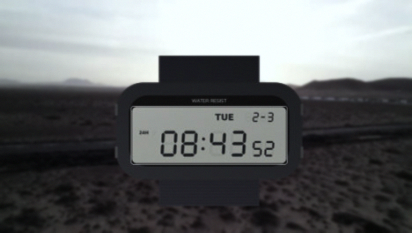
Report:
8,43,52
